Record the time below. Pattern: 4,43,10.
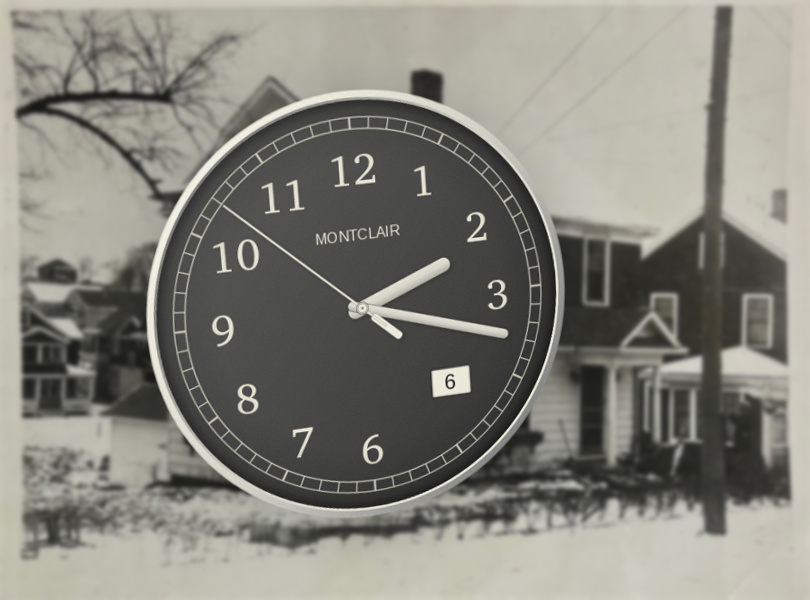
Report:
2,17,52
